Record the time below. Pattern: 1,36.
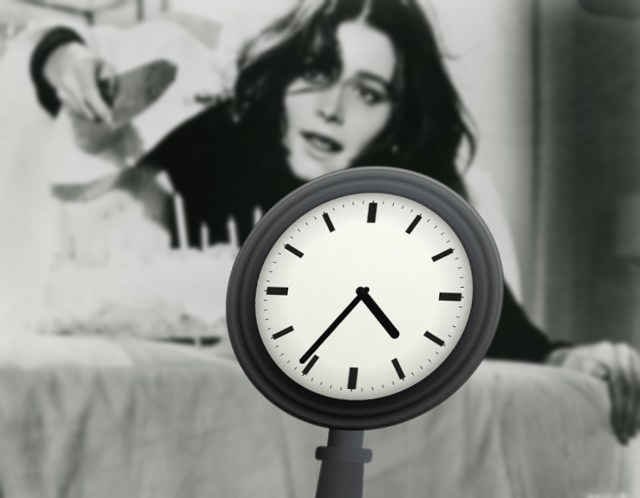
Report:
4,36
